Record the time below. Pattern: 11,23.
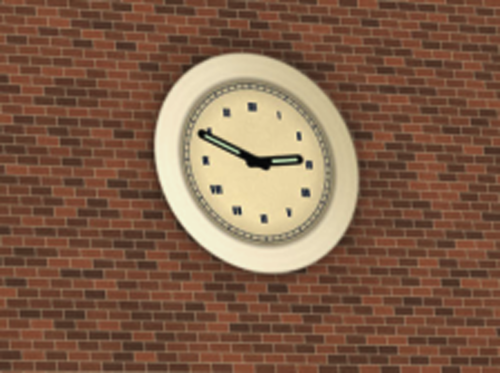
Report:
2,49
